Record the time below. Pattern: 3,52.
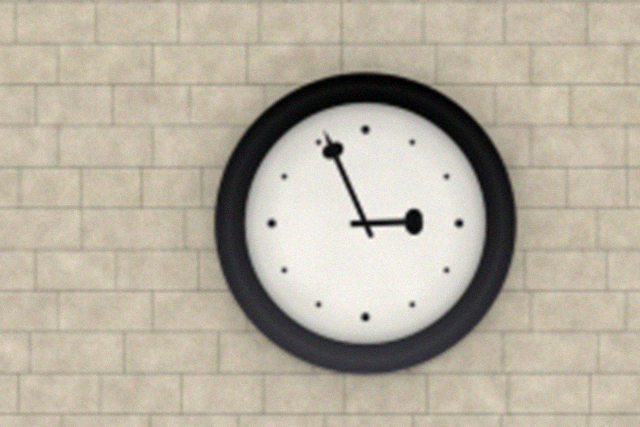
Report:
2,56
